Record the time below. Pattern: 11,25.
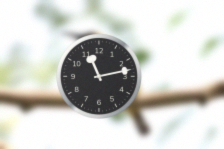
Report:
11,13
